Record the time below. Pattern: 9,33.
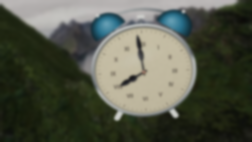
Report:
7,59
